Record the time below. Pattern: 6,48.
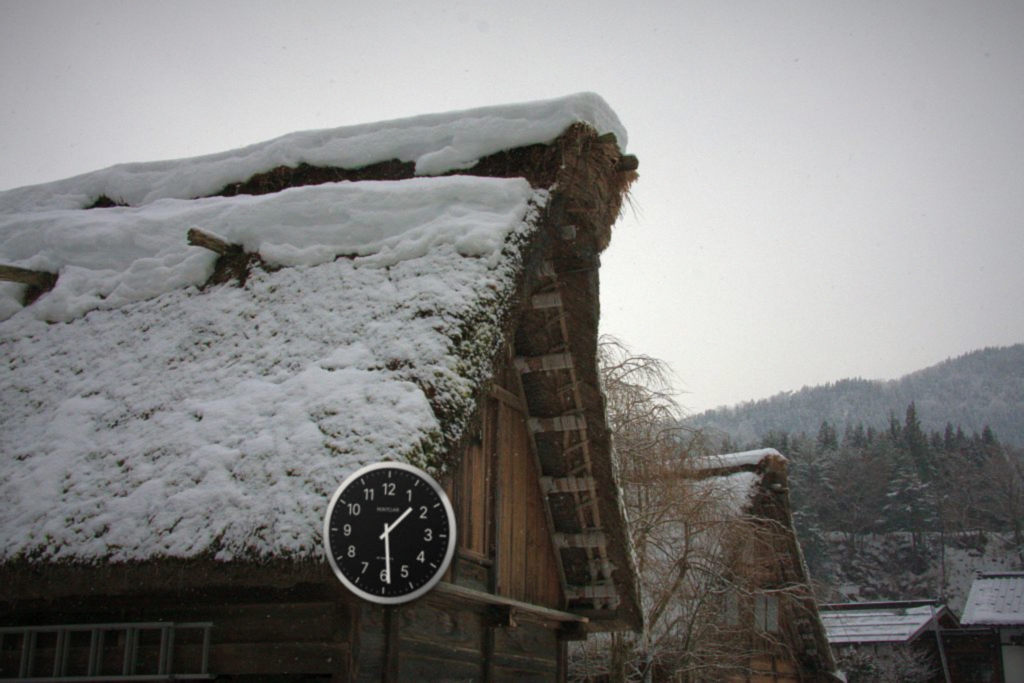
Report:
1,29
